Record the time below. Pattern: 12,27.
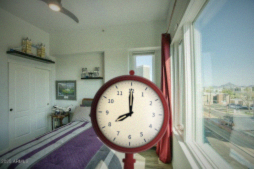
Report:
8,00
